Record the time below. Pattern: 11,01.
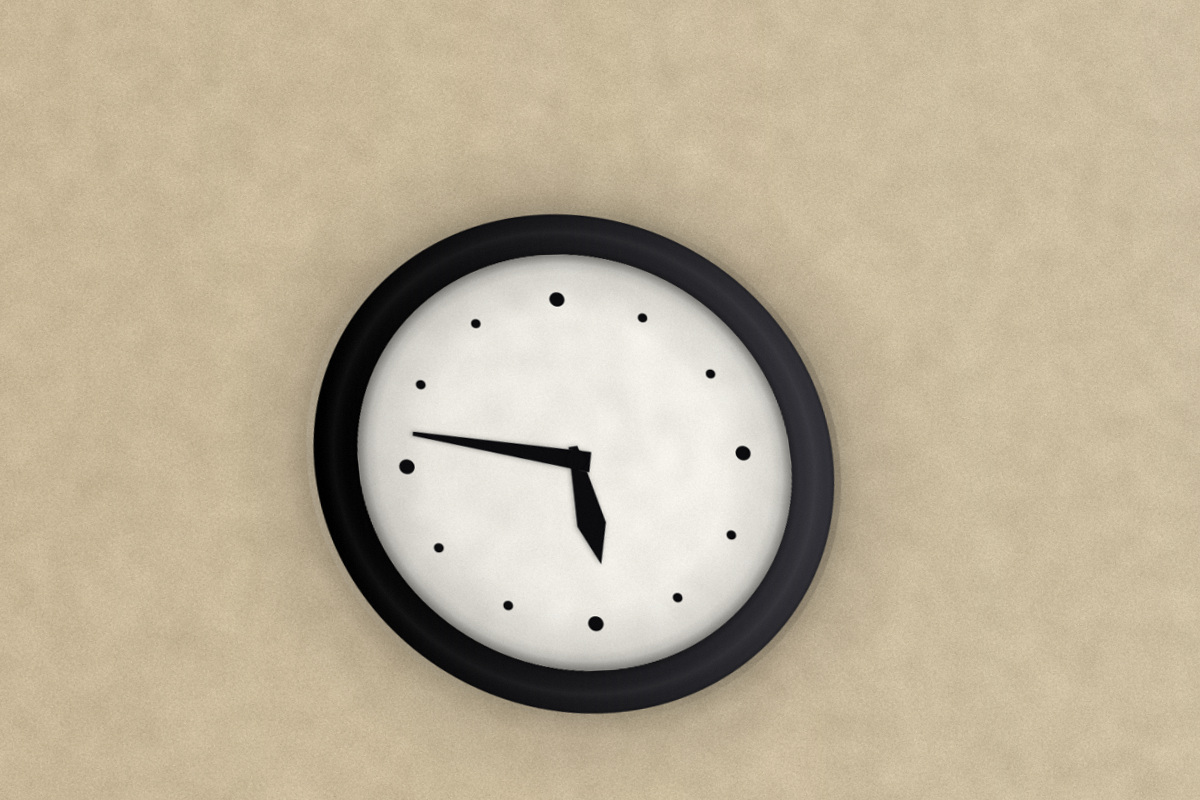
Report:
5,47
